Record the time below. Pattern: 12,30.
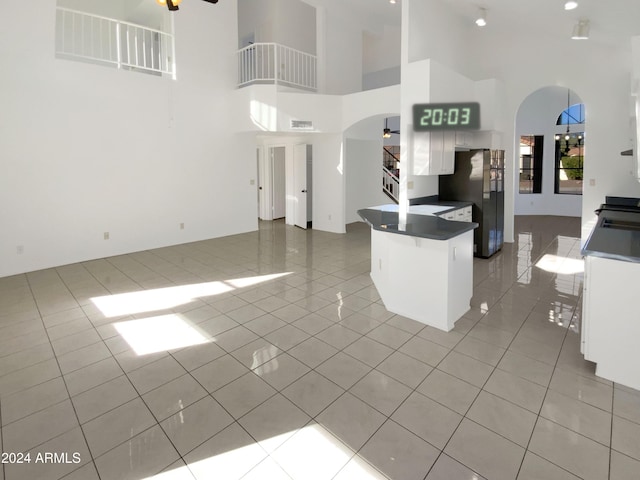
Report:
20,03
